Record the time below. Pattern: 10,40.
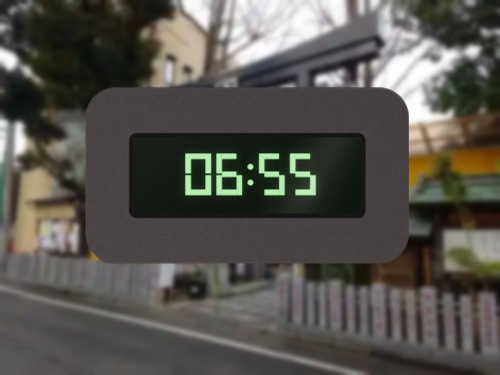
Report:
6,55
